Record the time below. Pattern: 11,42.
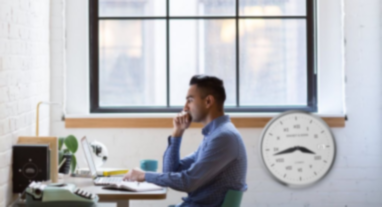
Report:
3,43
